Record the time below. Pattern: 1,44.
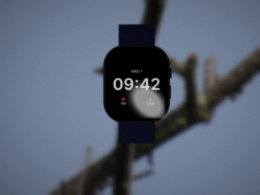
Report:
9,42
